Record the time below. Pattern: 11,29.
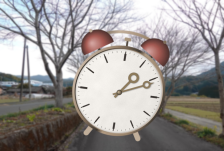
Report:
1,11
